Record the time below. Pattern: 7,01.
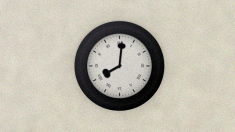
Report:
8,01
